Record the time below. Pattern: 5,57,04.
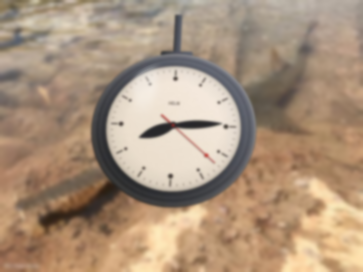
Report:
8,14,22
